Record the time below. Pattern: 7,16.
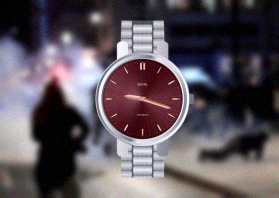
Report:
9,18
